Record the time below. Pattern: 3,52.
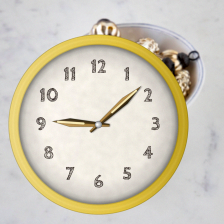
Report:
9,08
